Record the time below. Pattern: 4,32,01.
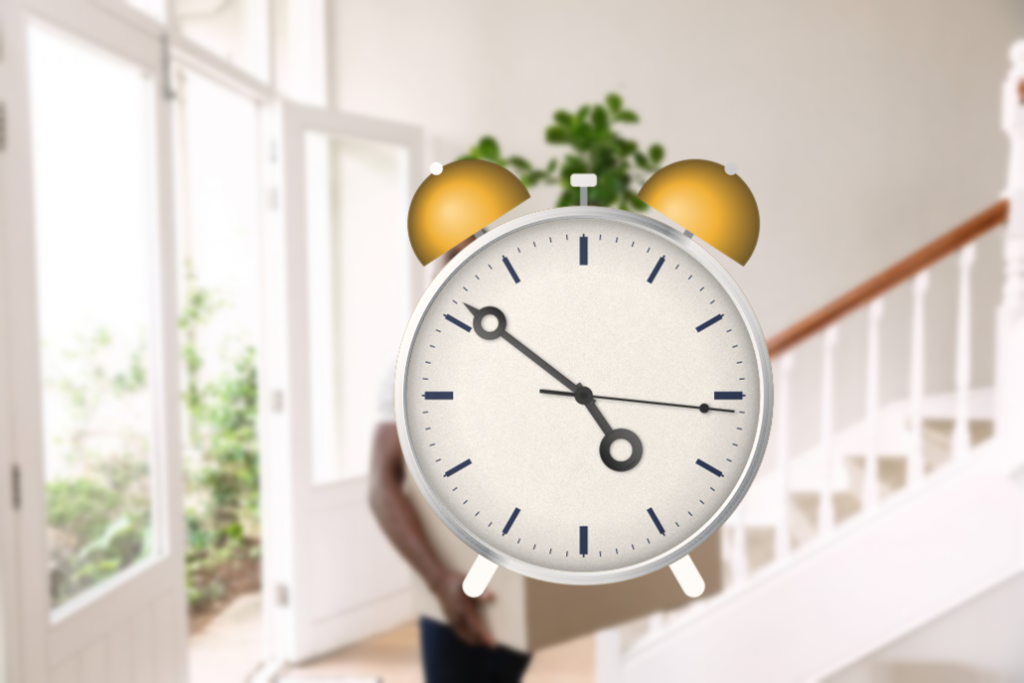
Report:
4,51,16
